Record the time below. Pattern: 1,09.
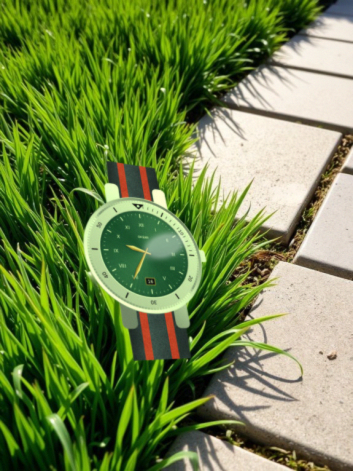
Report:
9,35
